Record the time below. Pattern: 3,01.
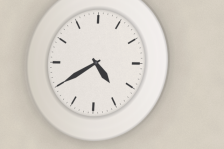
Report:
4,40
